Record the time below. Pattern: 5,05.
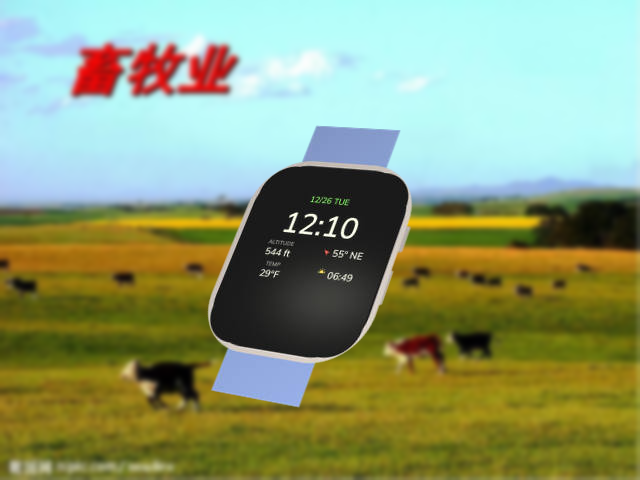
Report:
12,10
